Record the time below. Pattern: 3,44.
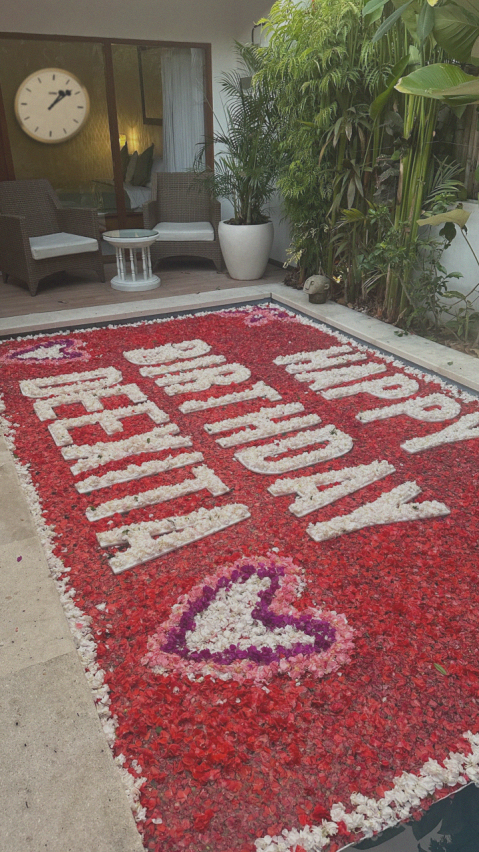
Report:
1,08
